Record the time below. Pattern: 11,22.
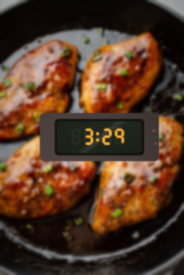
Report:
3,29
